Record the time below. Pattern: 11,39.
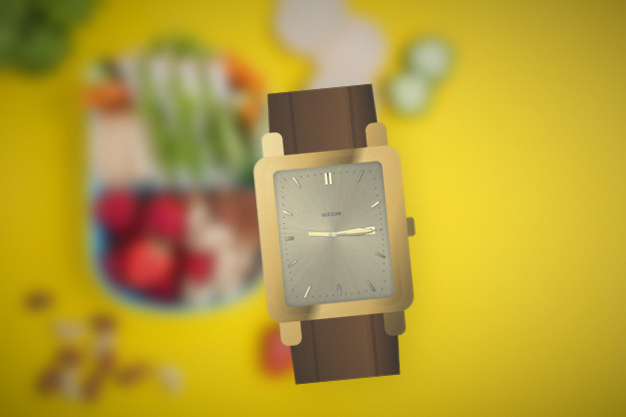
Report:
9,15
